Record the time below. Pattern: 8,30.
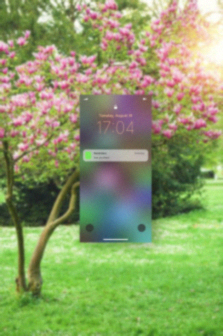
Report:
17,04
